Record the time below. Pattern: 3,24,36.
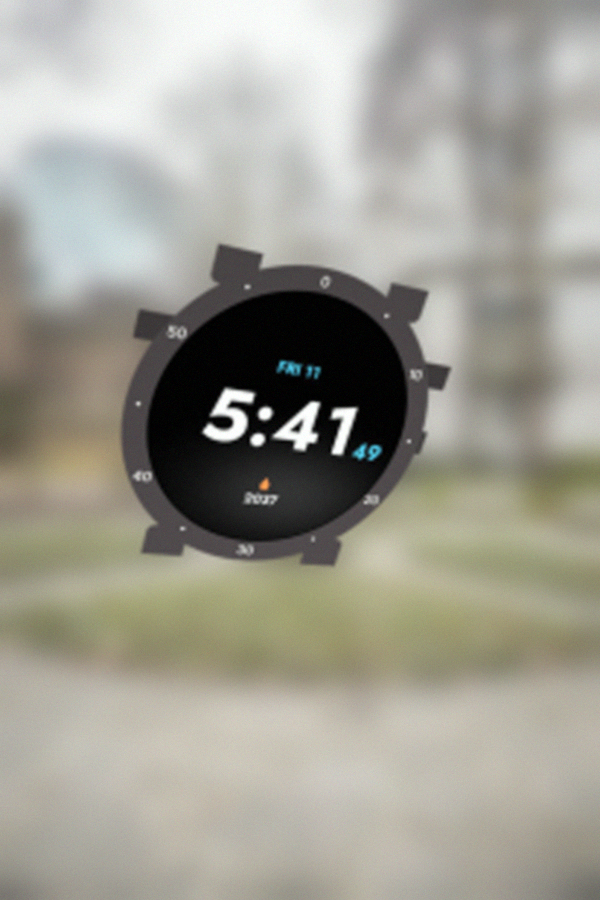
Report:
5,41,49
